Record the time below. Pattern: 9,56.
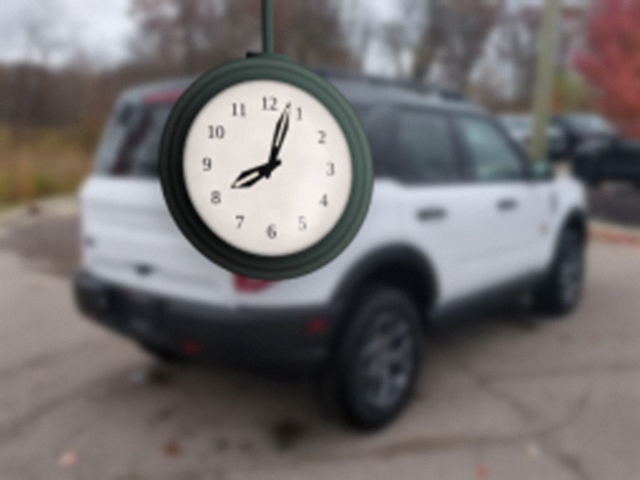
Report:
8,03
